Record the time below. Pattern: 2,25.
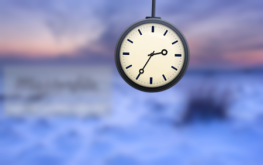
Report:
2,35
